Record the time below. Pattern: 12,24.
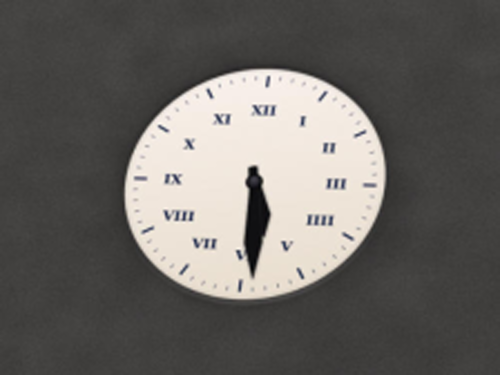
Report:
5,29
